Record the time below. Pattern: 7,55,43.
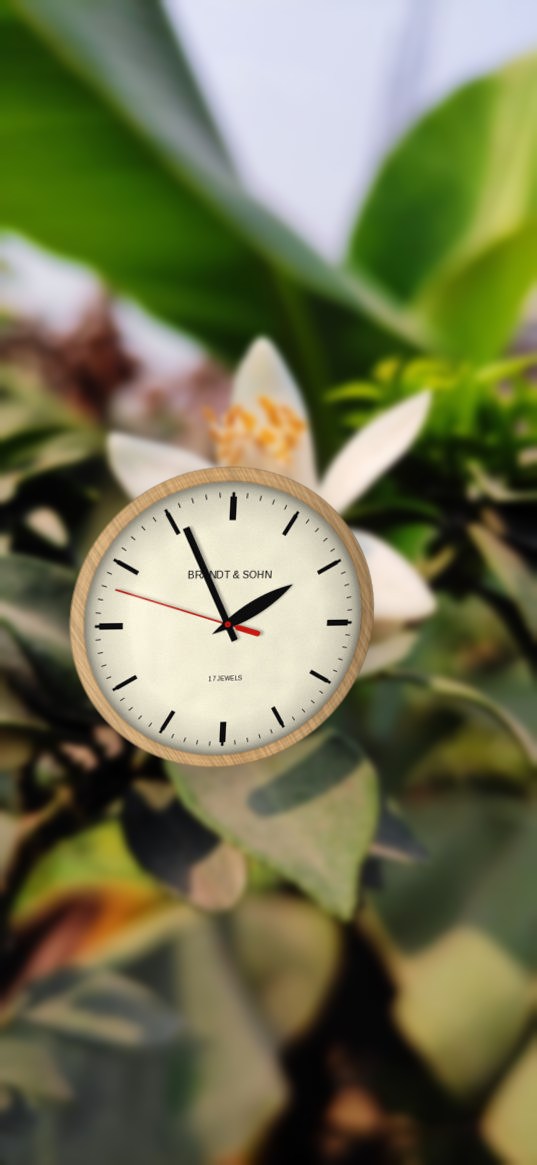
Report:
1,55,48
